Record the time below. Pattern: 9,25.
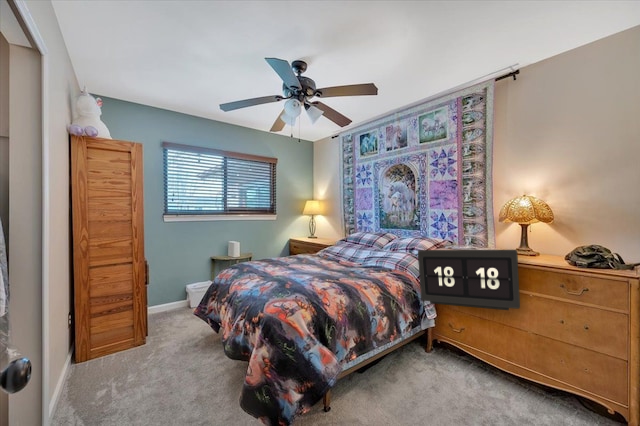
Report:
18,18
